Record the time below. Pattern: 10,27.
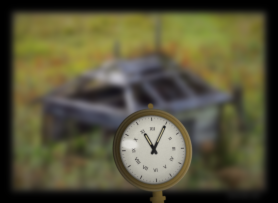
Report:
11,05
